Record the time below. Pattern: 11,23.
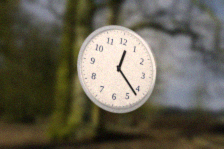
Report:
12,22
